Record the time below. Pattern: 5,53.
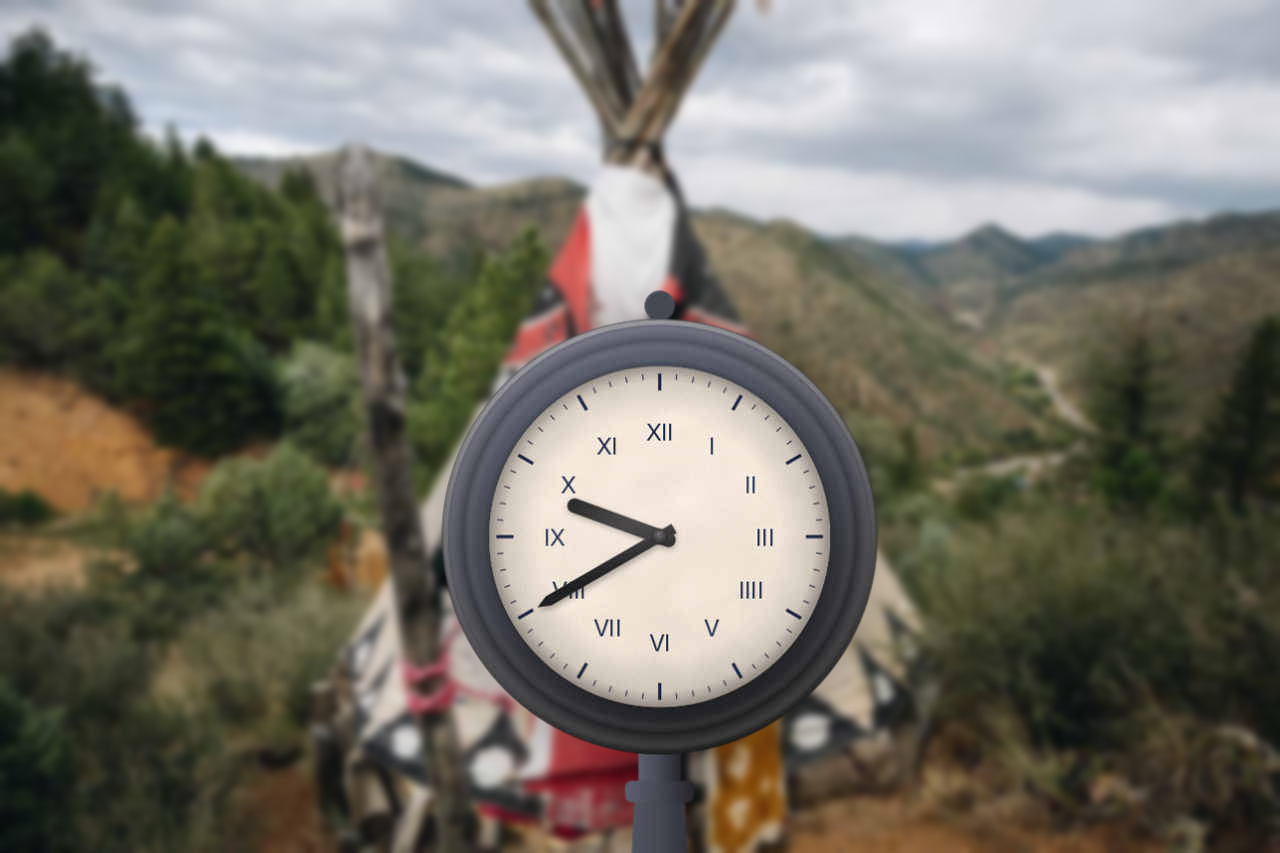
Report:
9,40
